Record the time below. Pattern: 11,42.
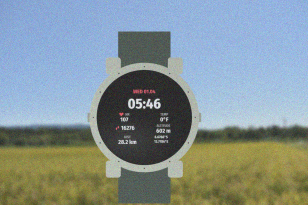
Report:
5,46
